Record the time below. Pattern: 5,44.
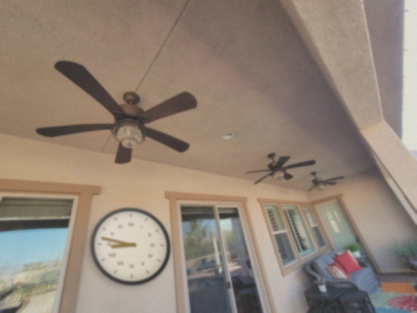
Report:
8,47
